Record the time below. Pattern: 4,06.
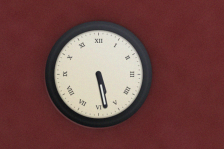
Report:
5,28
